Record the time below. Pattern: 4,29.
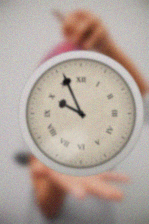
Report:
9,56
